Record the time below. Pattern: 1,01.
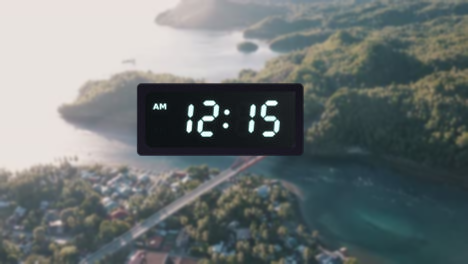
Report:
12,15
